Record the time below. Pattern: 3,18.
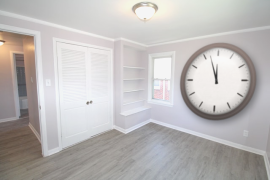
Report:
11,57
